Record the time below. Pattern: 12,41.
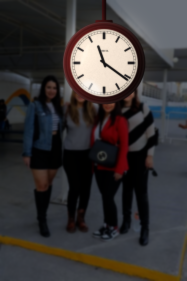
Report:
11,21
